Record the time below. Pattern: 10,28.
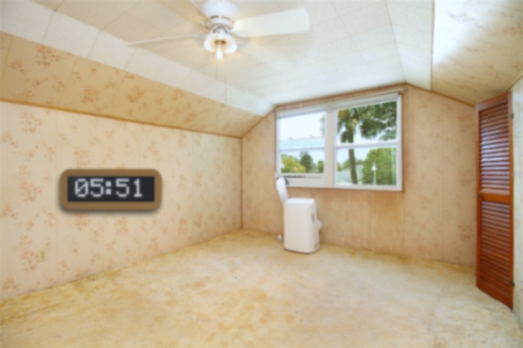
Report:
5,51
